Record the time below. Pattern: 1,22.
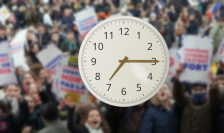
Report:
7,15
